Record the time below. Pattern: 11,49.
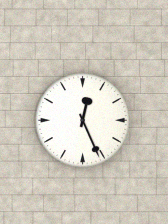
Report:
12,26
